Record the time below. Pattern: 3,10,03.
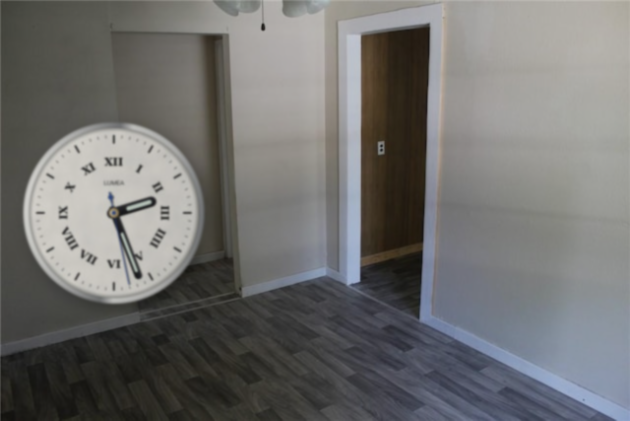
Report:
2,26,28
